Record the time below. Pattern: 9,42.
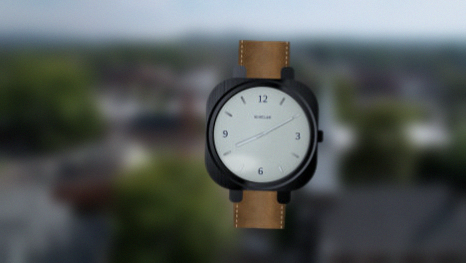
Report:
8,10
